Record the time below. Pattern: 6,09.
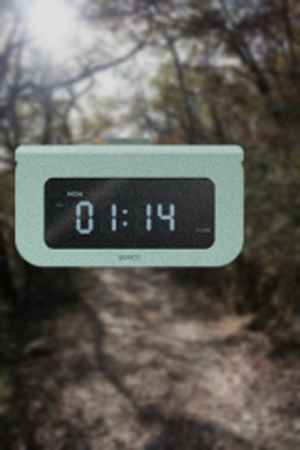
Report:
1,14
